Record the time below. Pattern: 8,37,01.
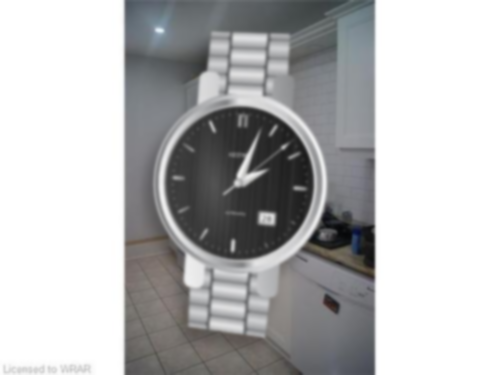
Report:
2,03,08
